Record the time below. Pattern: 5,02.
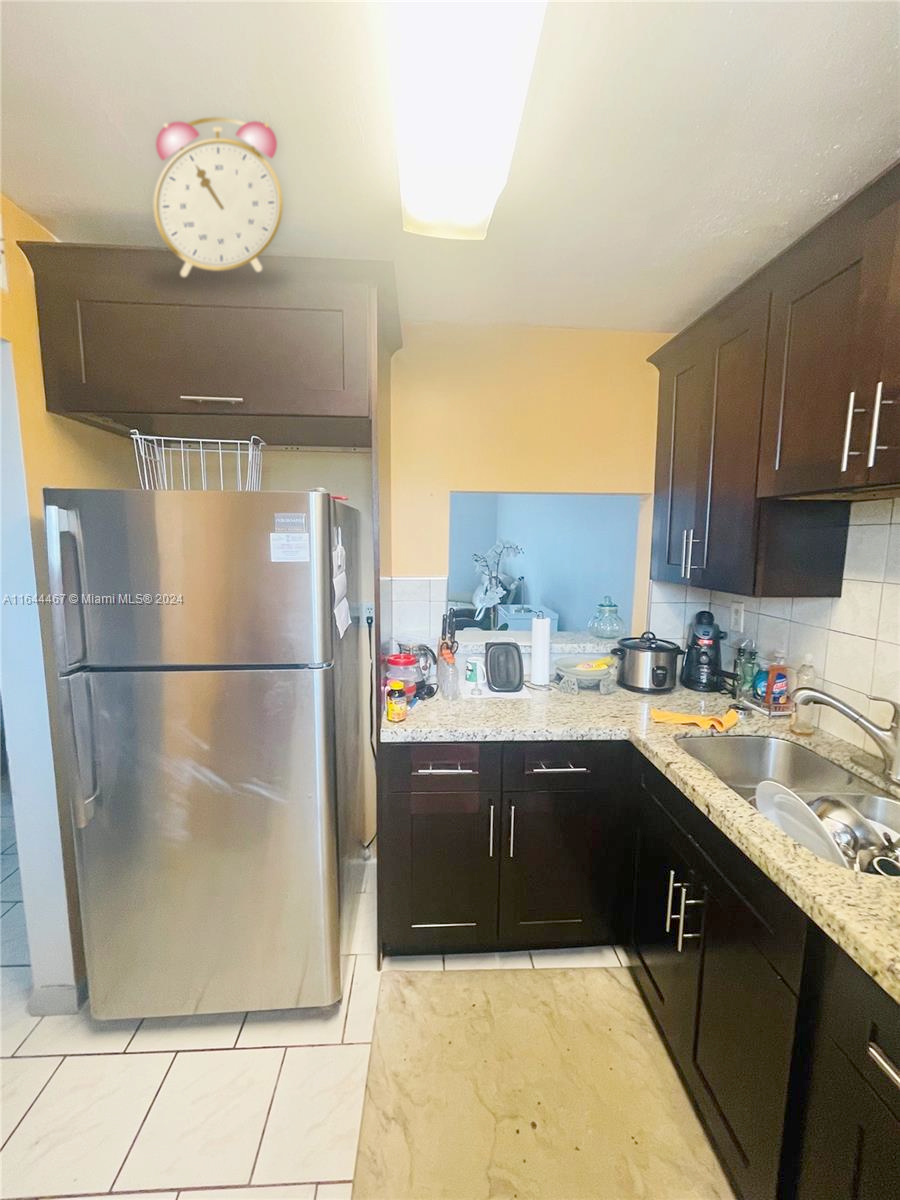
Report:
10,55
